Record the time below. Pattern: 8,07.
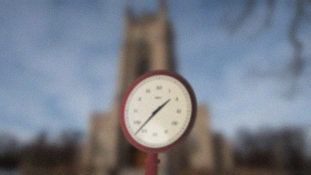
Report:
1,37
